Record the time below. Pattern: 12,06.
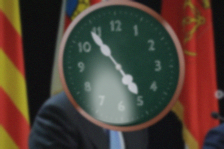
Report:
4,54
